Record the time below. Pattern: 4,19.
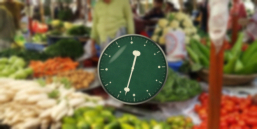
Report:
12,33
